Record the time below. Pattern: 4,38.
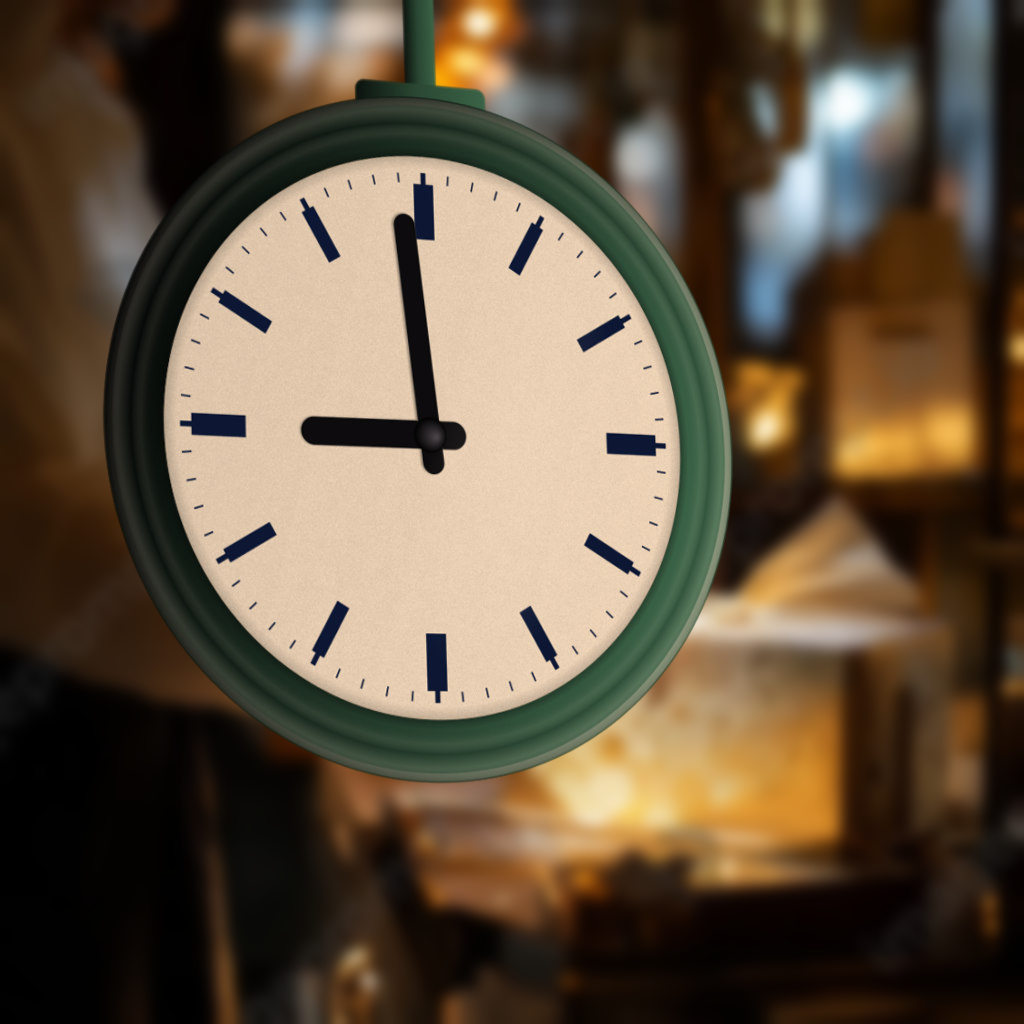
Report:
8,59
